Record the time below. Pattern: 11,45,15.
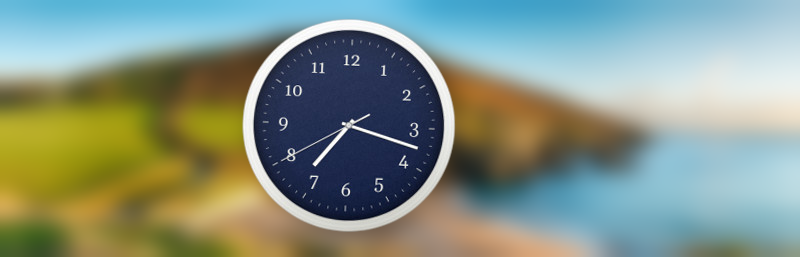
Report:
7,17,40
